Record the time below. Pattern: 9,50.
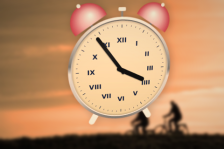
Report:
3,54
